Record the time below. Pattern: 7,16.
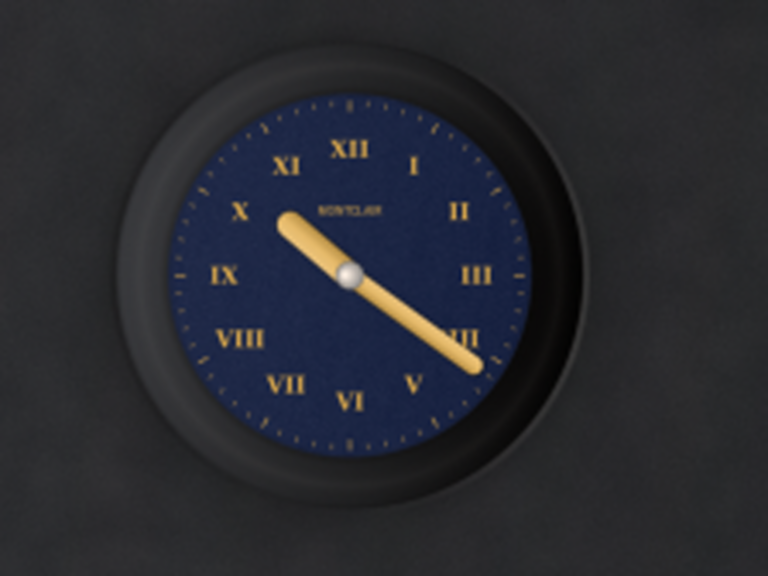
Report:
10,21
